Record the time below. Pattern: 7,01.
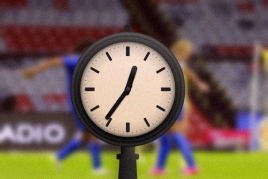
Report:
12,36
